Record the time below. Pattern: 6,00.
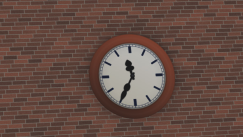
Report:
11,35
